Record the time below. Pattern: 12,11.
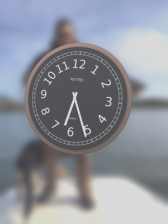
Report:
6,26
